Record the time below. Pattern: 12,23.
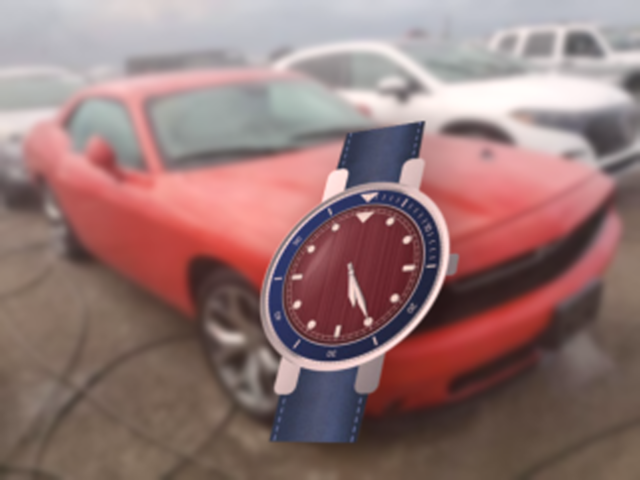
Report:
5,25
